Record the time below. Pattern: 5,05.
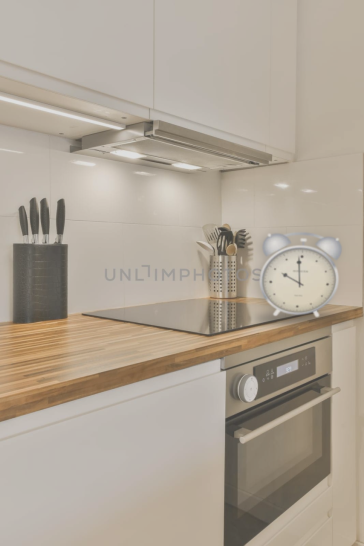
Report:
9,59
